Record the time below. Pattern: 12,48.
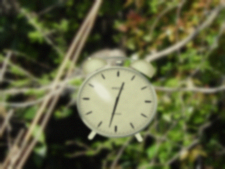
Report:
12,32
